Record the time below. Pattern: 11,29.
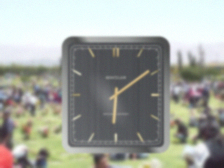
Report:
6,09
